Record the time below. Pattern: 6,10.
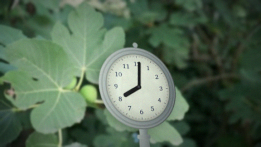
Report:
8,01
